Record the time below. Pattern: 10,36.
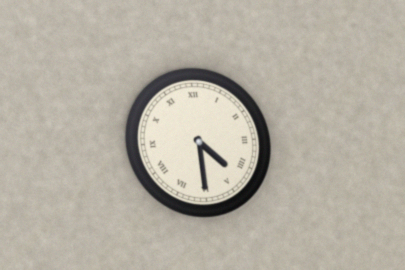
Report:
4,30
